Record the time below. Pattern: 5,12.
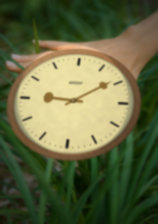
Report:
9,09
